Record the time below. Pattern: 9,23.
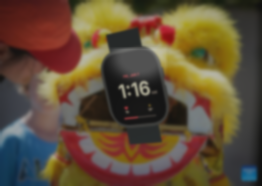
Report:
1,16
